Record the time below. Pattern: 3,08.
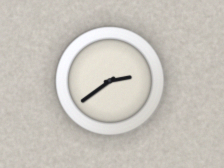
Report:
2,39
